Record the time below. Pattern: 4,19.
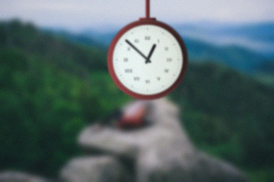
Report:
12,52
